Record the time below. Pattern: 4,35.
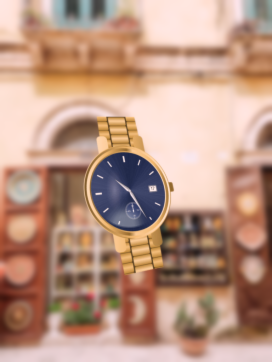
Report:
10,26
